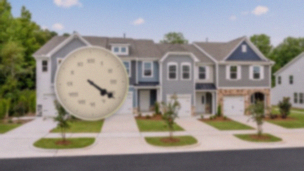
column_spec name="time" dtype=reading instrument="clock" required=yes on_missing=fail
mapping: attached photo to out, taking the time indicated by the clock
4:21
